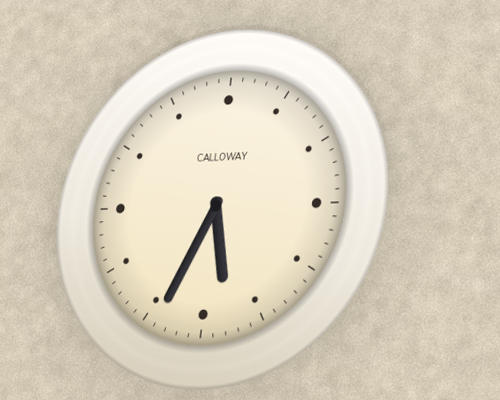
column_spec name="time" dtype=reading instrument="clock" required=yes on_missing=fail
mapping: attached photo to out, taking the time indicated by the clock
5:34
